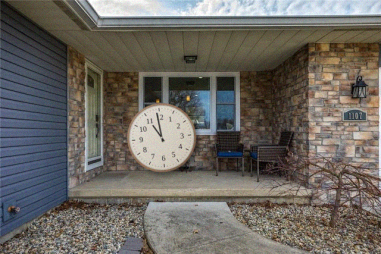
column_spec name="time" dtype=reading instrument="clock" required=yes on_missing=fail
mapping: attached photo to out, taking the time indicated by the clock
10:59
